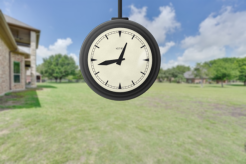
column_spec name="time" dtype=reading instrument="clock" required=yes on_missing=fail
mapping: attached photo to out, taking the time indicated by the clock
12:43
